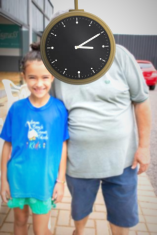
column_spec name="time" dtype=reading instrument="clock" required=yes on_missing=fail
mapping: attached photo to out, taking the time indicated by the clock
3:10
